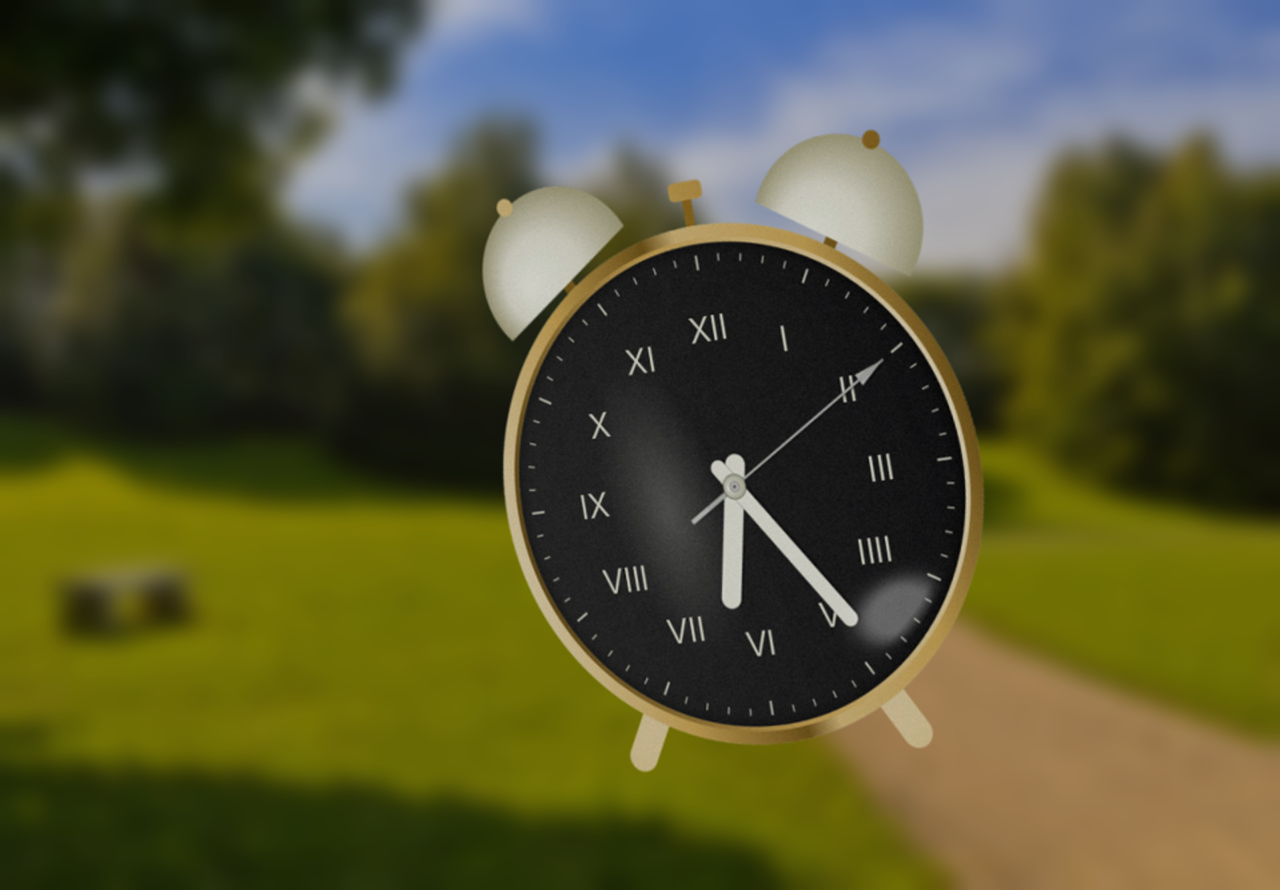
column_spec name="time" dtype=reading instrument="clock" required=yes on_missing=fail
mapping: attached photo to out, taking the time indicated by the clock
6:24:10
